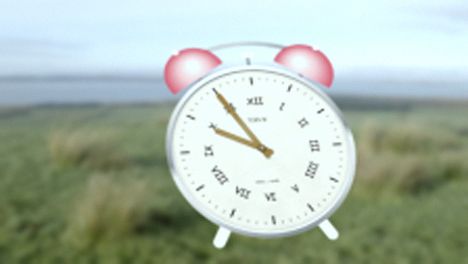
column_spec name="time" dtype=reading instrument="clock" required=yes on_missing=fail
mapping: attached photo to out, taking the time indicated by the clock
9:55
